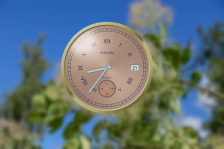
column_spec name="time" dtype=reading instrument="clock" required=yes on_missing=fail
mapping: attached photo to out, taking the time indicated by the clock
8:36
